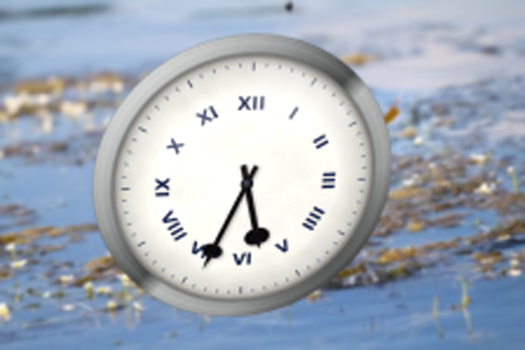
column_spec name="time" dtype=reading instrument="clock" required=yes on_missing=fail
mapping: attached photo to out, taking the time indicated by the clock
5:34
